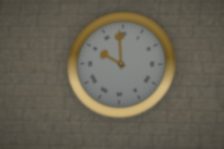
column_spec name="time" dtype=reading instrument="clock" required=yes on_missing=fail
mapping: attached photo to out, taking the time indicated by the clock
9:59
